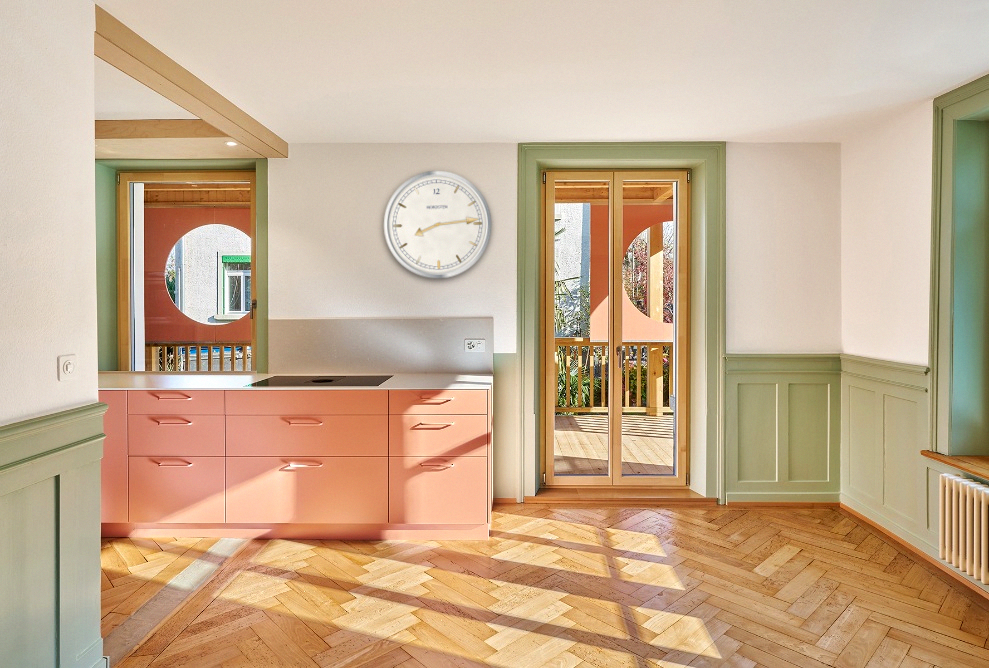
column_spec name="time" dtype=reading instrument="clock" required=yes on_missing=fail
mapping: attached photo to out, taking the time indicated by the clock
8:14
